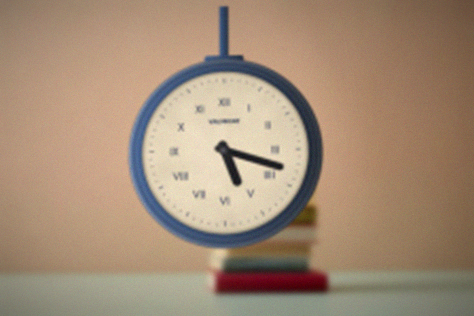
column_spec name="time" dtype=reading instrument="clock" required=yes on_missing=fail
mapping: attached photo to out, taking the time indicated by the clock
5:18
